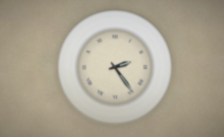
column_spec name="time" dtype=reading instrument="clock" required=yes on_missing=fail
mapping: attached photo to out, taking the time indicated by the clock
2:24
